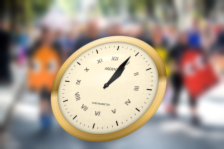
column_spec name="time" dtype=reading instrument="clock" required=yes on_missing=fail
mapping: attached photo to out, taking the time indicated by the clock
1:04
